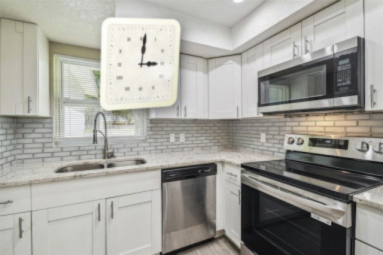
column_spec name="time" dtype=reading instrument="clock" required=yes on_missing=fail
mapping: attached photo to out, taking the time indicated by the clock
3:01
